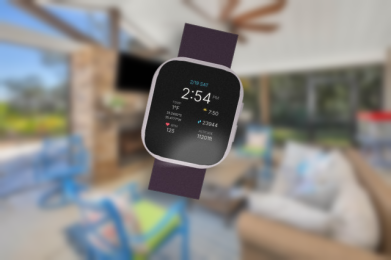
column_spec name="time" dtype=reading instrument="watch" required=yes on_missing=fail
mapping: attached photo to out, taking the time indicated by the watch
2:54
